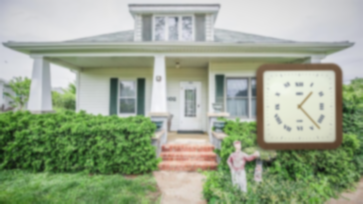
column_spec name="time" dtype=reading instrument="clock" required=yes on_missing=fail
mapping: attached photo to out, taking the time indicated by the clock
1:23
